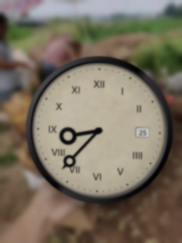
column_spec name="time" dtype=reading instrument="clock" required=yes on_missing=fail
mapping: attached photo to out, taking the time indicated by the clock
8:37
